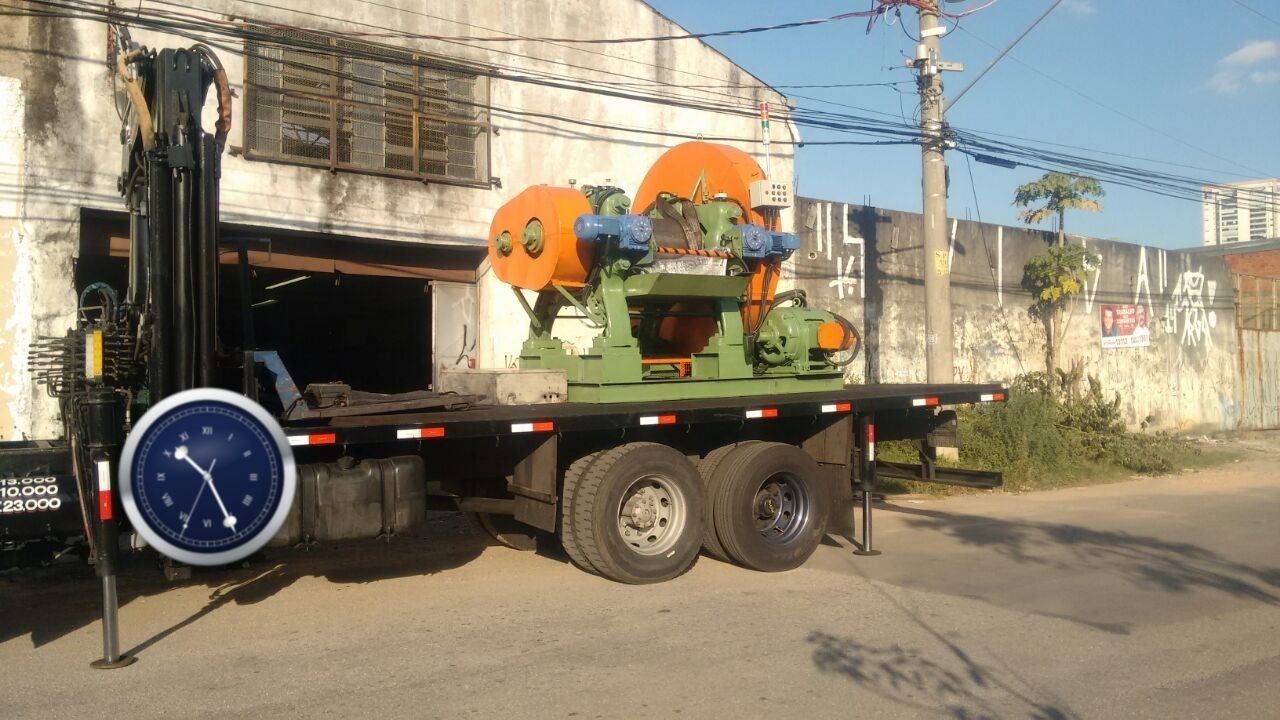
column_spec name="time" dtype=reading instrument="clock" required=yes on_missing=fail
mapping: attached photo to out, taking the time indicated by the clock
10:25:34
